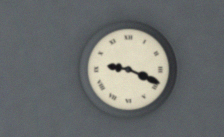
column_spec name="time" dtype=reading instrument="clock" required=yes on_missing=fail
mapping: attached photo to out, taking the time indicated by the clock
9:19
